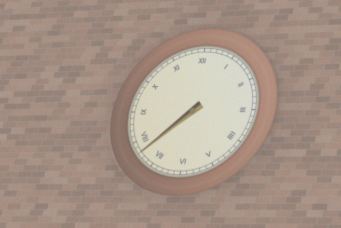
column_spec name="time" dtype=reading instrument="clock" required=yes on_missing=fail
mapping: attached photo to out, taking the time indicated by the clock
7:38
